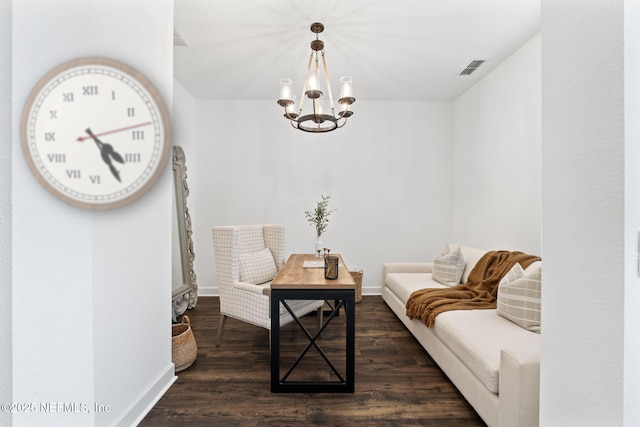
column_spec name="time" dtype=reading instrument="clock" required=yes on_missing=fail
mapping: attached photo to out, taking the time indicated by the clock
4:25:13
